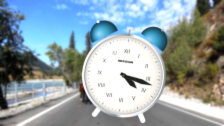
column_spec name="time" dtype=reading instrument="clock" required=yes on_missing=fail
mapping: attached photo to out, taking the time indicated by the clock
4:17
